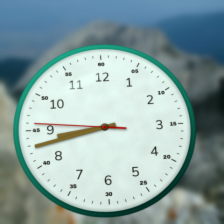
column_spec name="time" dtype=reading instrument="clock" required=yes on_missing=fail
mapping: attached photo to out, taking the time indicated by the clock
8:42:46
